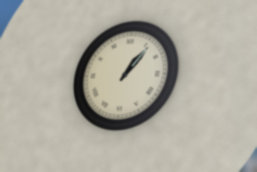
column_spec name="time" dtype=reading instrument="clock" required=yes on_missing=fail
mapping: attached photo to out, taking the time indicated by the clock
1:06
